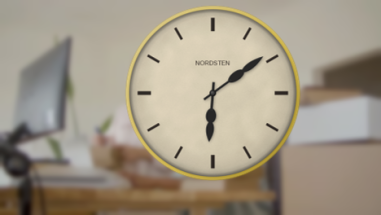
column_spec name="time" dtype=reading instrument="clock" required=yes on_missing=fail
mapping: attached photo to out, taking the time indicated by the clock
6:09
